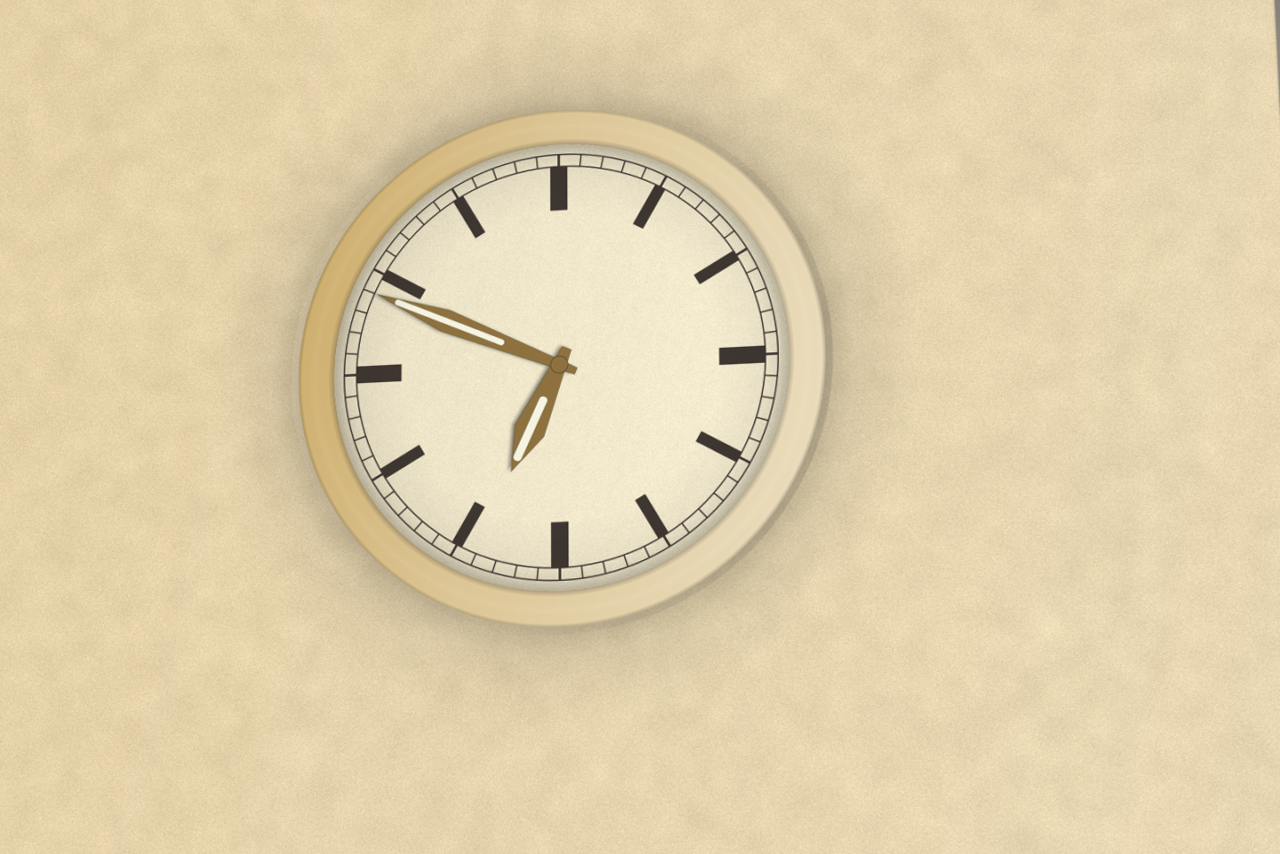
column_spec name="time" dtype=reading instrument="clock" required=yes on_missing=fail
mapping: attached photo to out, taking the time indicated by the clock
6:49
